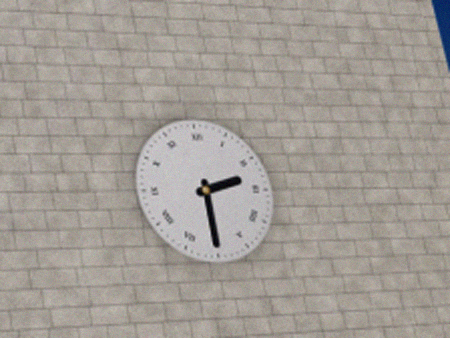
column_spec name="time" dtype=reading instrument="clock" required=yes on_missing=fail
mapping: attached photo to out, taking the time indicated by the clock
2:30
